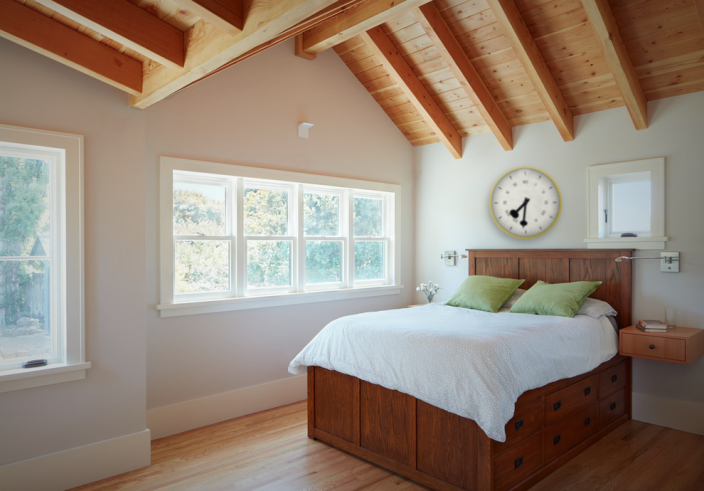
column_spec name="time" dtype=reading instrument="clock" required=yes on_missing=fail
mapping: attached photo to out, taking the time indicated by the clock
7:31
